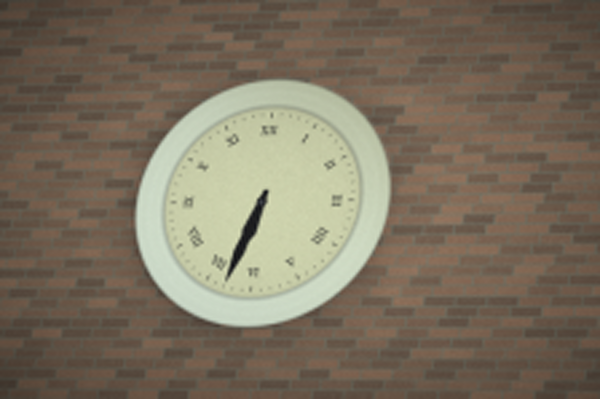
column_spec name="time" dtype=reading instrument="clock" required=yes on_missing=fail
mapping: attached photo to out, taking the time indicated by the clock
6:33
